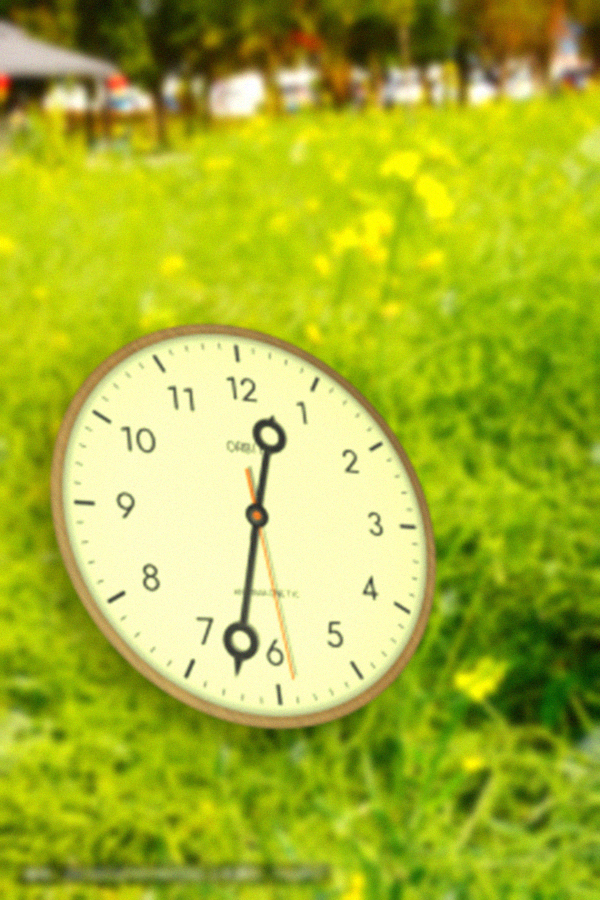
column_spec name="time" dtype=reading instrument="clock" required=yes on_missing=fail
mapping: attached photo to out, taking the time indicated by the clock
12:32:29
